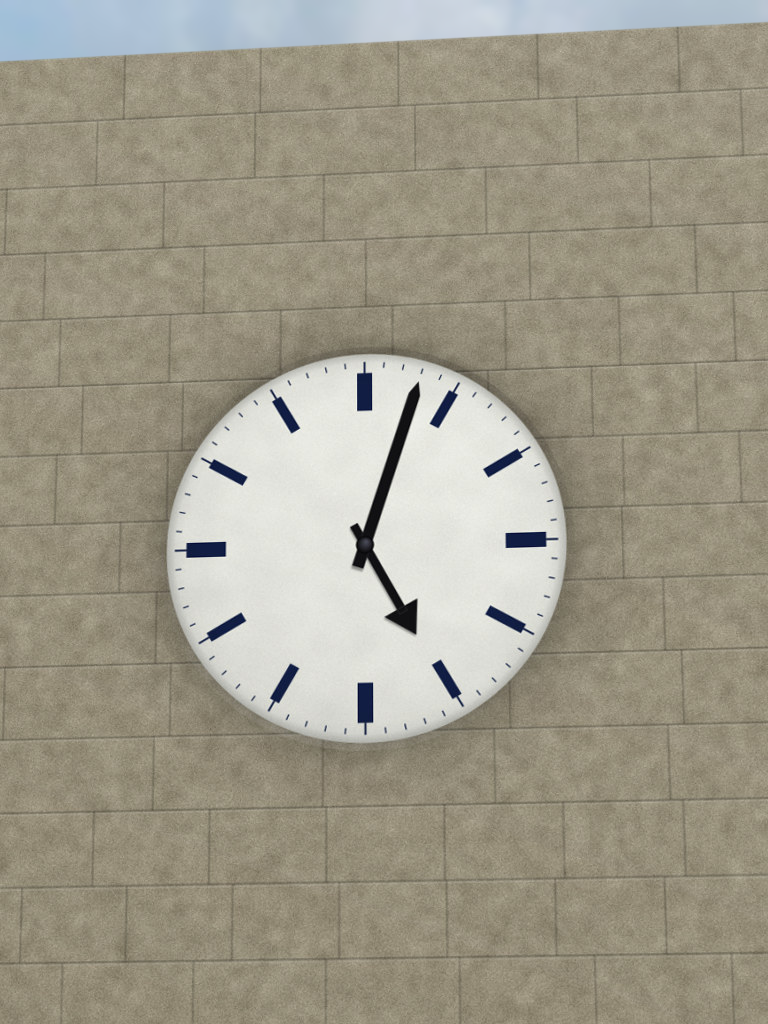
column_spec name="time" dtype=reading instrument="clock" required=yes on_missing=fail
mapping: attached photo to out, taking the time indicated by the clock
5:03
